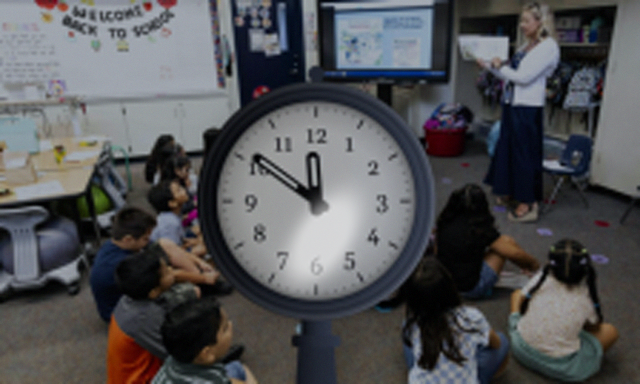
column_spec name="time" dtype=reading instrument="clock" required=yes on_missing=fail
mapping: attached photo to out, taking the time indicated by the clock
11:51
